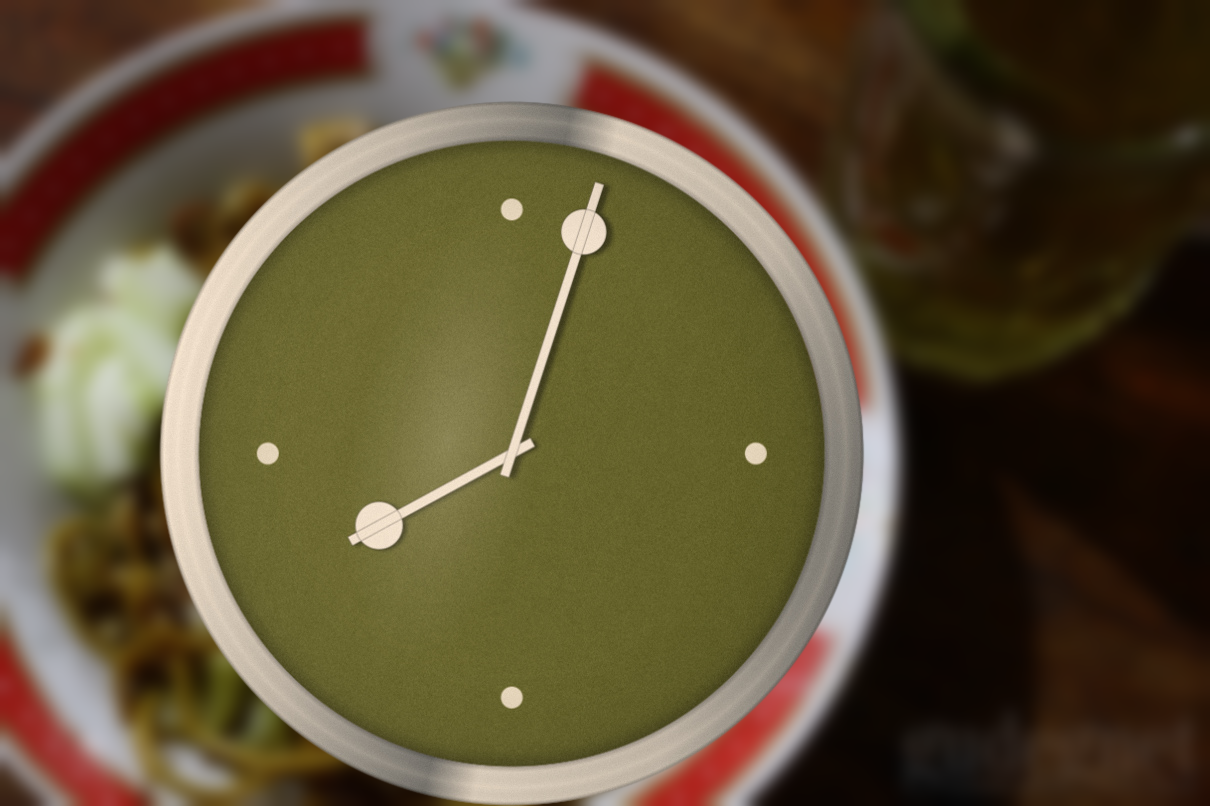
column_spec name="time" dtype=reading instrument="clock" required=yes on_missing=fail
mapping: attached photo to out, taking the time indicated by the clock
8:03
